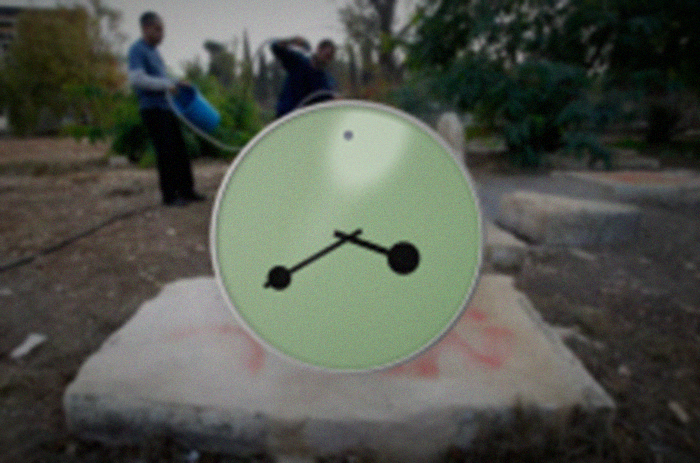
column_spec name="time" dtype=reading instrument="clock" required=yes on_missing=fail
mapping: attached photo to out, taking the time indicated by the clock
3:40
